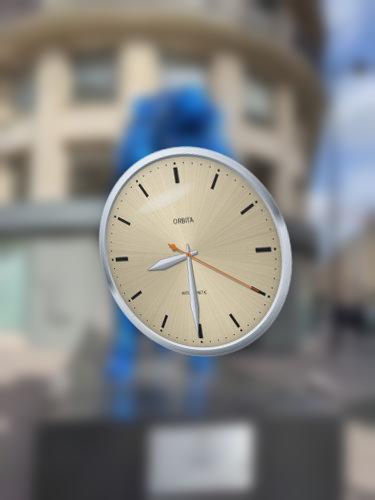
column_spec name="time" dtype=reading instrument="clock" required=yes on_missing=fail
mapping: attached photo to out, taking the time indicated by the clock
8:30:20
